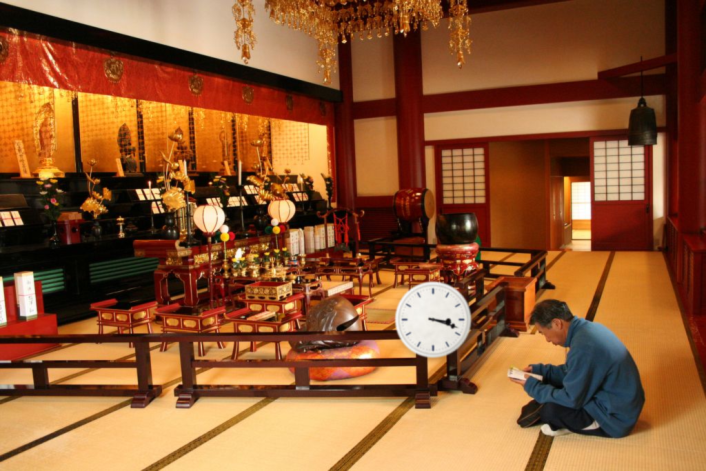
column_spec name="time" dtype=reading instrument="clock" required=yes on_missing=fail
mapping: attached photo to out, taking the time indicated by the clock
3:18
